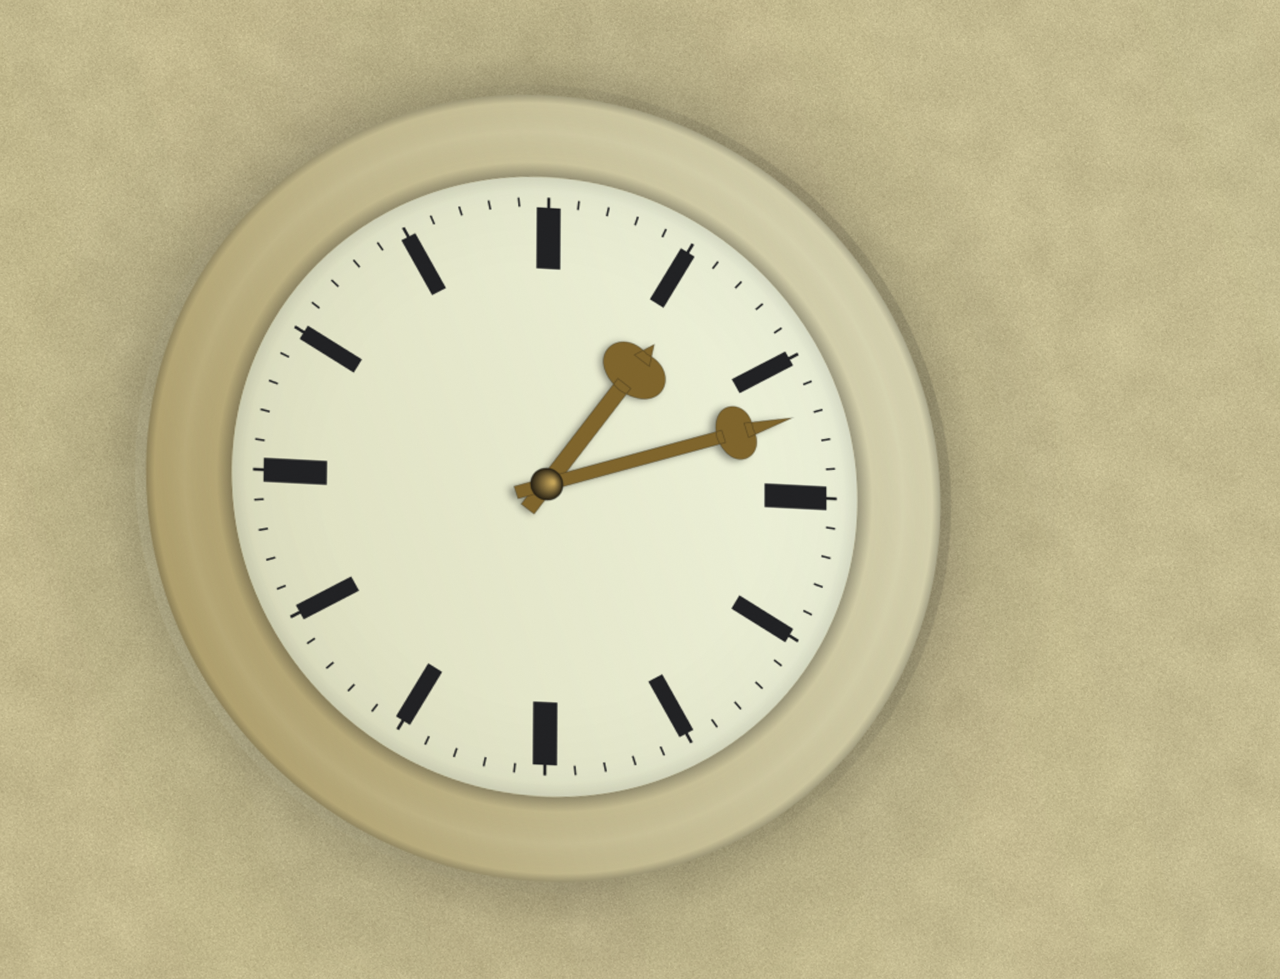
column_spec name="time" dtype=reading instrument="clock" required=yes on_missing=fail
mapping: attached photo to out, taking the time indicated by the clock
1:12
